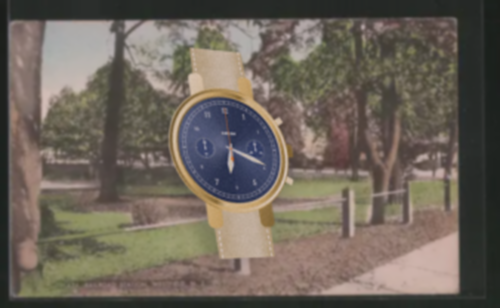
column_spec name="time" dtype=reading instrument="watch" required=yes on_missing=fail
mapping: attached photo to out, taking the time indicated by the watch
6:19
